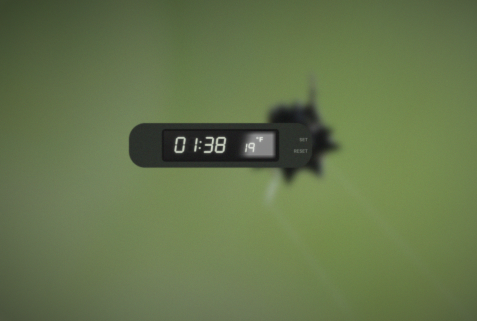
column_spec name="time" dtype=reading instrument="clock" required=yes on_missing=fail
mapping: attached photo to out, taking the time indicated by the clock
1:38
